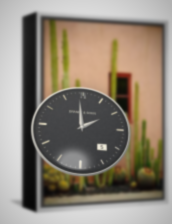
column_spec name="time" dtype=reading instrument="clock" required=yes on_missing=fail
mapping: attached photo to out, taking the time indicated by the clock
1:59
